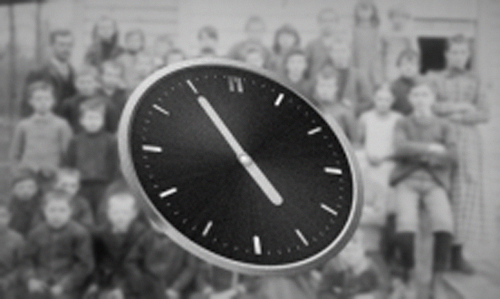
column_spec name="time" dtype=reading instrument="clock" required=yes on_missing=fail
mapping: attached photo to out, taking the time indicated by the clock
4:55
